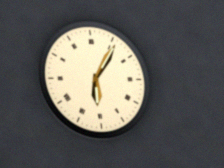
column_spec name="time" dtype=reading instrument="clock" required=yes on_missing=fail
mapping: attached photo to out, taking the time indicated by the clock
6:06
